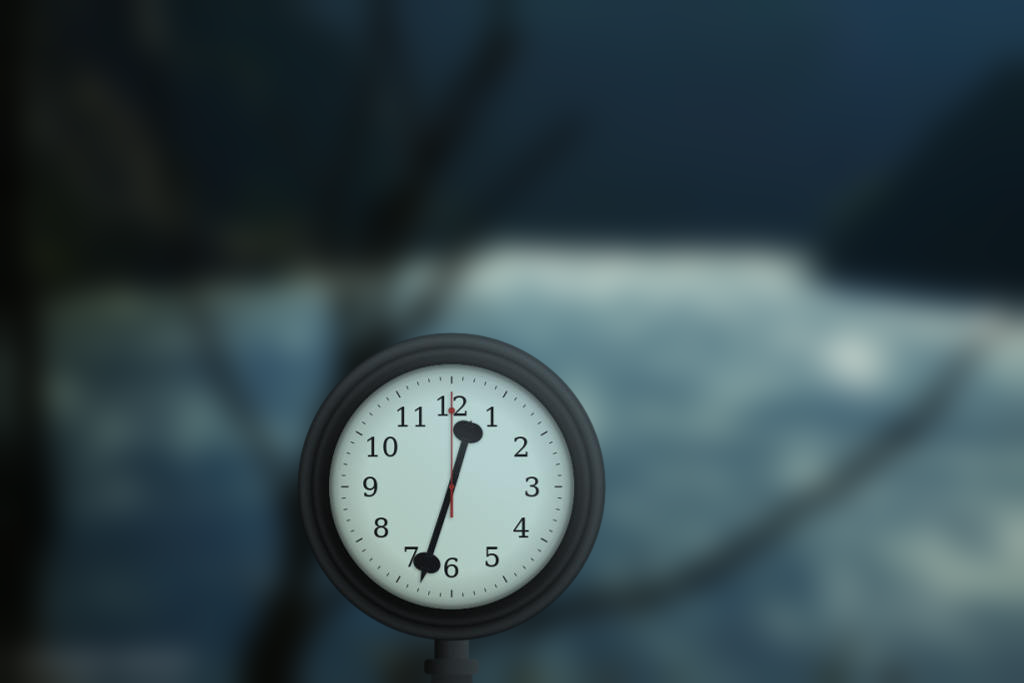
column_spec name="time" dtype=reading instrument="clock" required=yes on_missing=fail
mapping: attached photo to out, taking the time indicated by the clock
12:33:00
